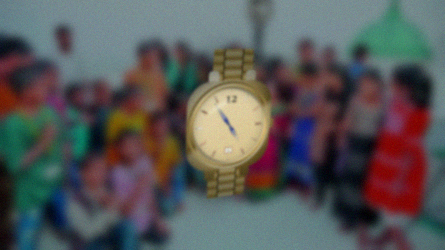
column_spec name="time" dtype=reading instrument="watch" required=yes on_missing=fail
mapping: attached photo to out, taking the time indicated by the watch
4:54
